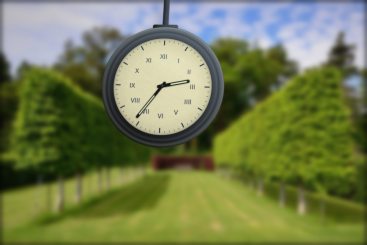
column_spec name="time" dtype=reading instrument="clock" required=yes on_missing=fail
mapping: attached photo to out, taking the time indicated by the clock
2:36
